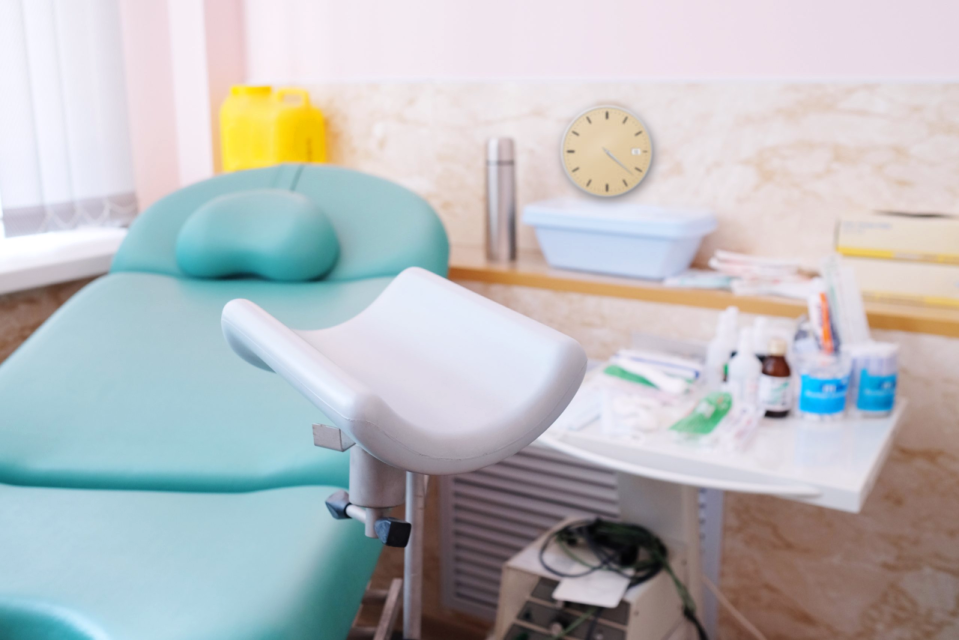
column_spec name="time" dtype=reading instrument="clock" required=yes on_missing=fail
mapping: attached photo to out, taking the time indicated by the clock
4:22
